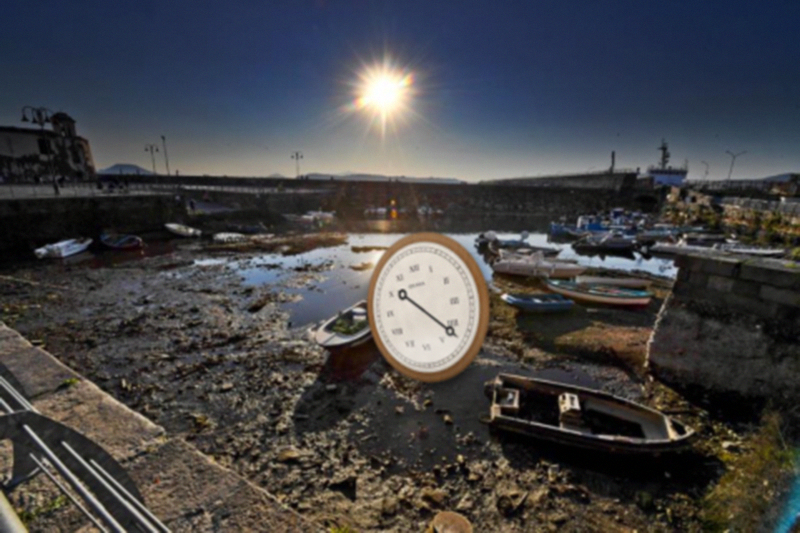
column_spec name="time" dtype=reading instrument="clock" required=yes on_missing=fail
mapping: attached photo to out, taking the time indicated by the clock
10:22
